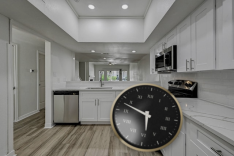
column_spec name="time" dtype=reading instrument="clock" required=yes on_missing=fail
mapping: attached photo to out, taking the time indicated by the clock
5:48
